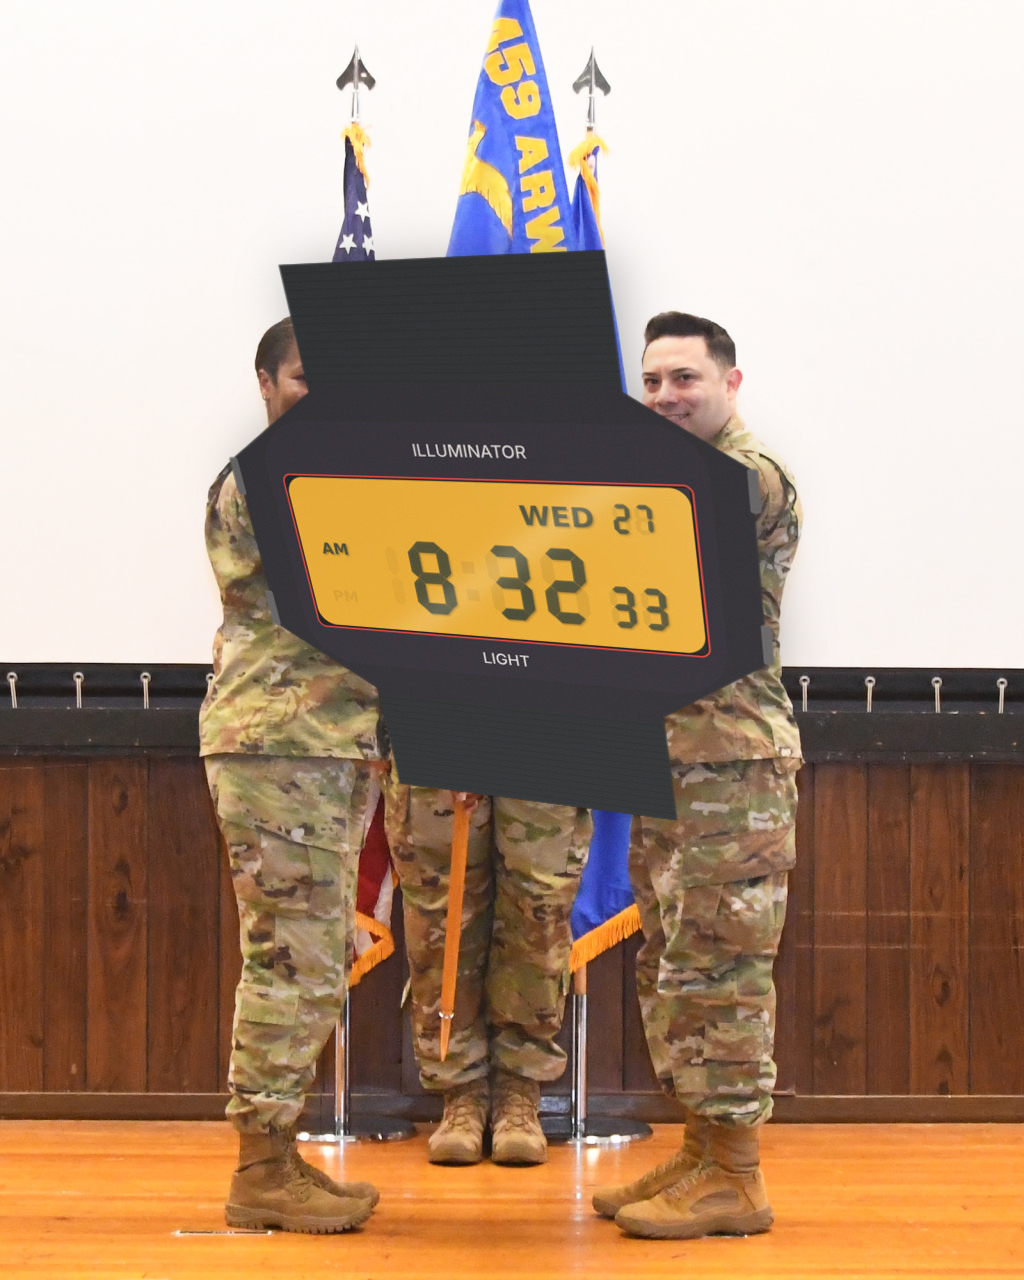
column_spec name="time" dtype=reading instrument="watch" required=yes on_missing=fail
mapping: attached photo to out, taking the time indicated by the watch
8:32:33
